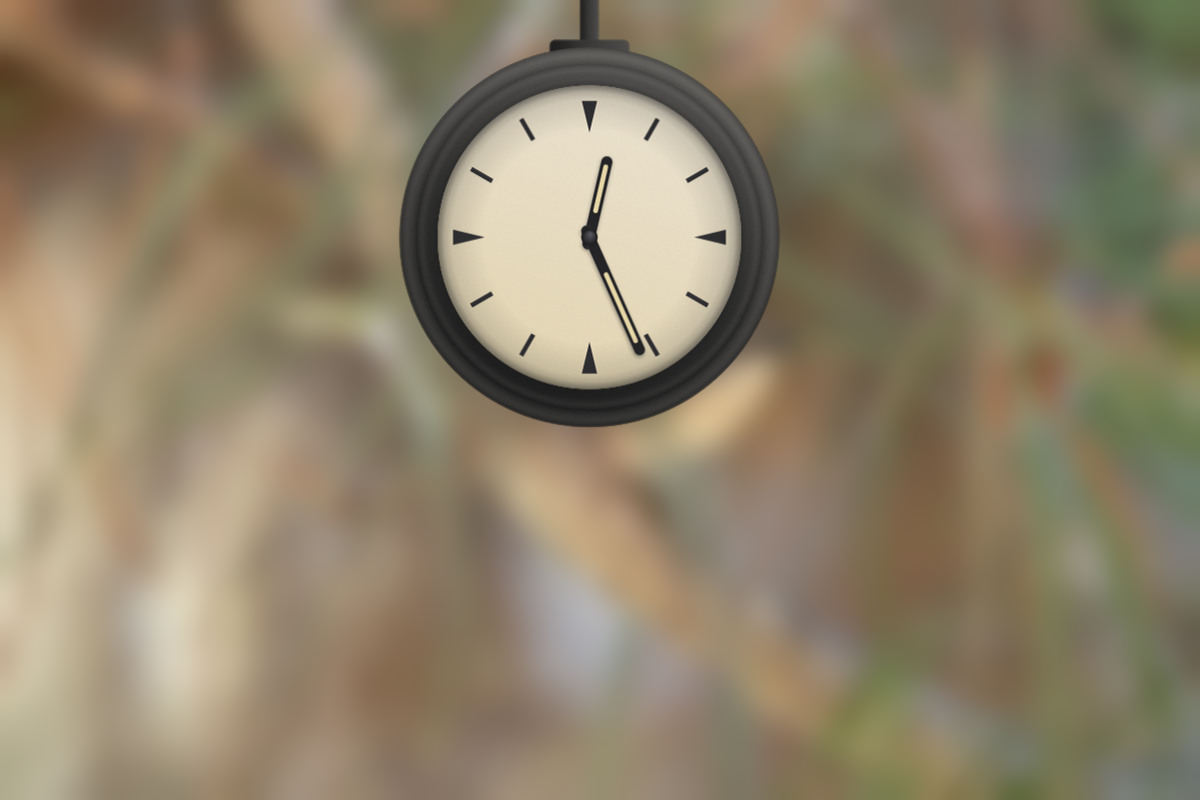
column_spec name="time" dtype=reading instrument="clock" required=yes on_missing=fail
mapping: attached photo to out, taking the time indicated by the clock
12:26
